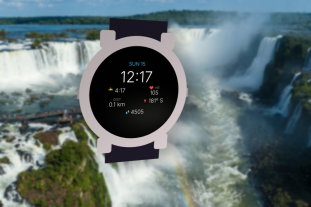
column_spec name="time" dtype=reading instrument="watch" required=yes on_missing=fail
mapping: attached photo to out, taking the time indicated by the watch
12:17
